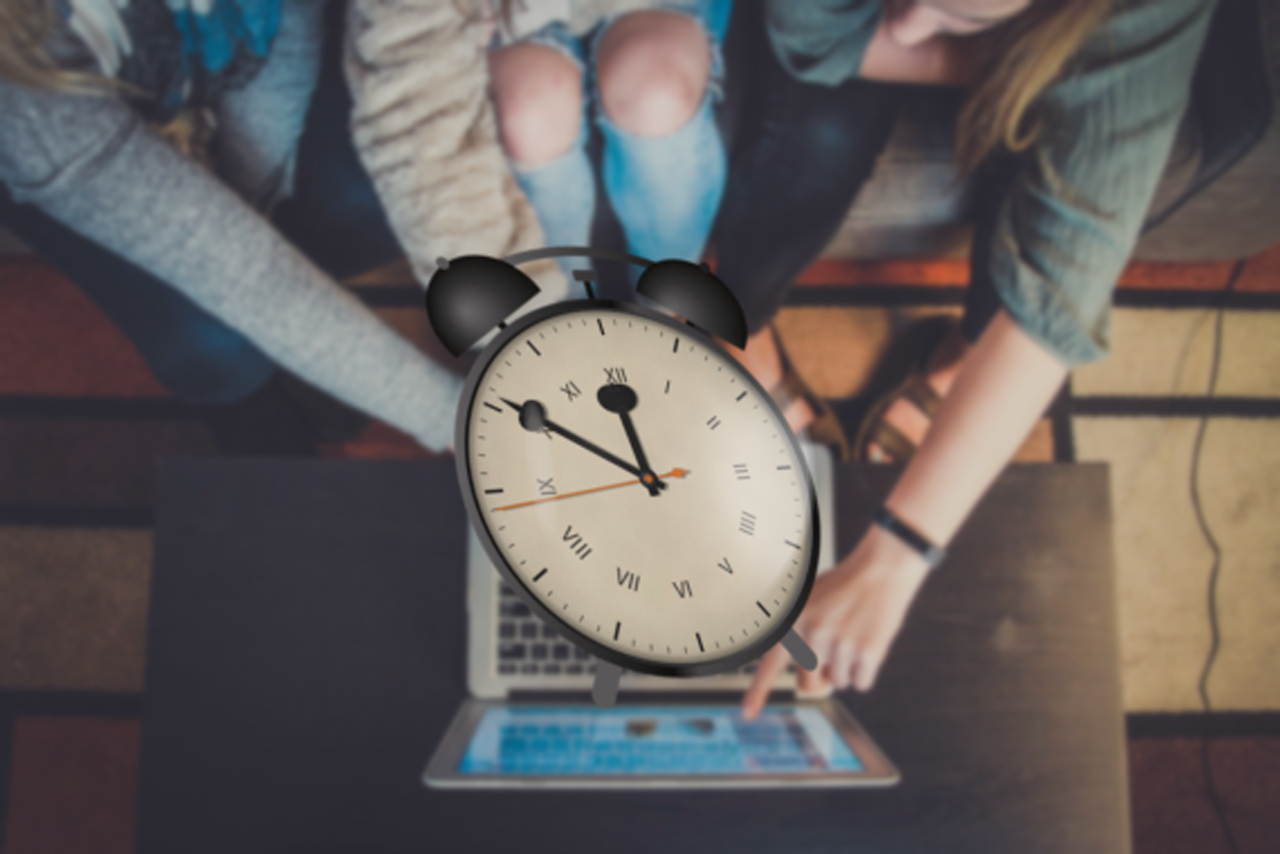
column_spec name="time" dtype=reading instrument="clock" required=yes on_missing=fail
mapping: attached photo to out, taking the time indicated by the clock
11:50:44
